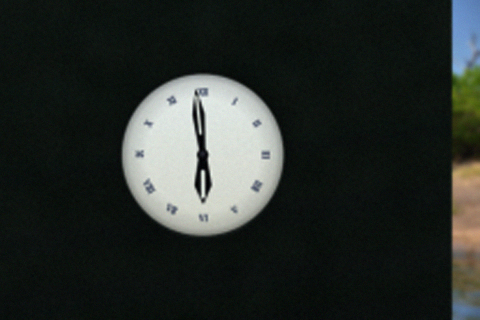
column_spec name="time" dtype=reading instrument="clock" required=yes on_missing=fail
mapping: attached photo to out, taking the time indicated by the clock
5:59
